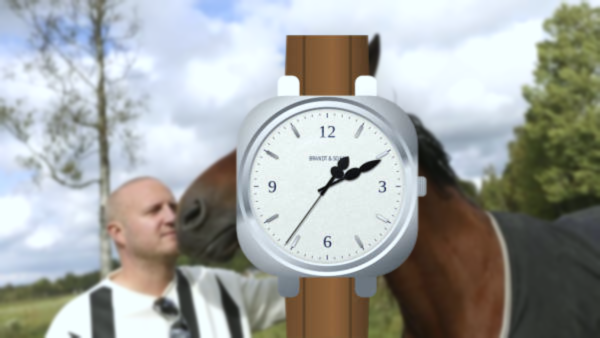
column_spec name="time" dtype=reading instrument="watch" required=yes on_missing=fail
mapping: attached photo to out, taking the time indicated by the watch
1:10:36
